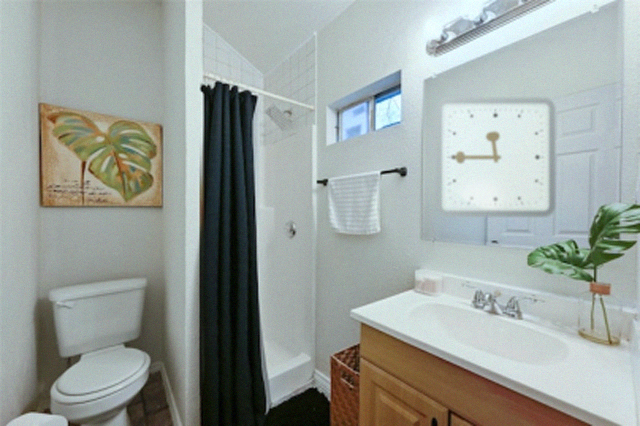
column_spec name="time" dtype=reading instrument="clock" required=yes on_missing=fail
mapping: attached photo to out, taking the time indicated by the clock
11:45
